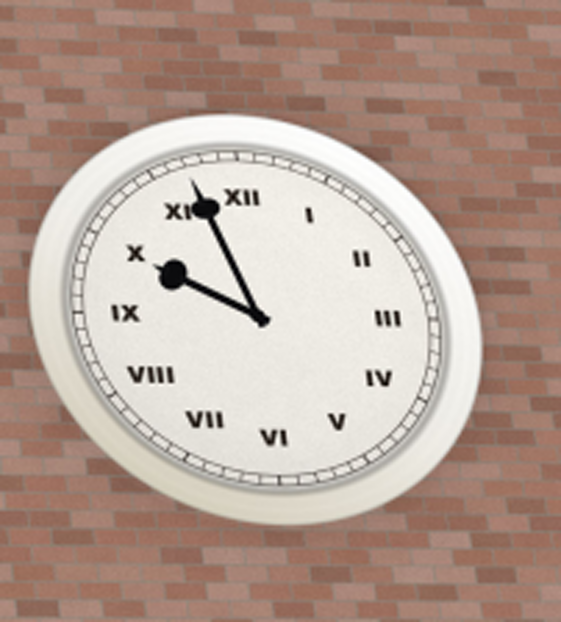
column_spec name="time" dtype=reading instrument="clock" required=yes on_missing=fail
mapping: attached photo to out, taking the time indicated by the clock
9:57
